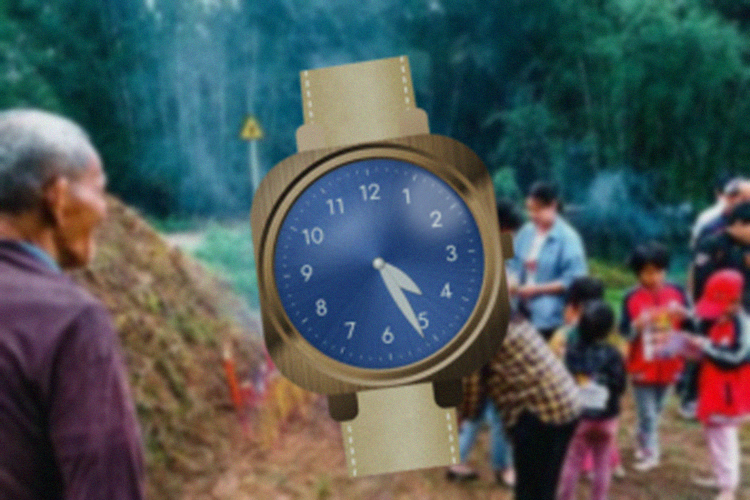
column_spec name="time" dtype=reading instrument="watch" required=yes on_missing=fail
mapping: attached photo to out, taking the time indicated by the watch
4:26
